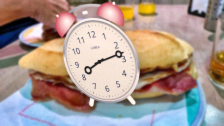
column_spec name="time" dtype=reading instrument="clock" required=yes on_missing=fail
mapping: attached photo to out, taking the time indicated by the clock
8:13
